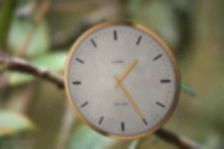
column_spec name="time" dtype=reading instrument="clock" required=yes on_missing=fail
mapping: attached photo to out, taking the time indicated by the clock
1:25
